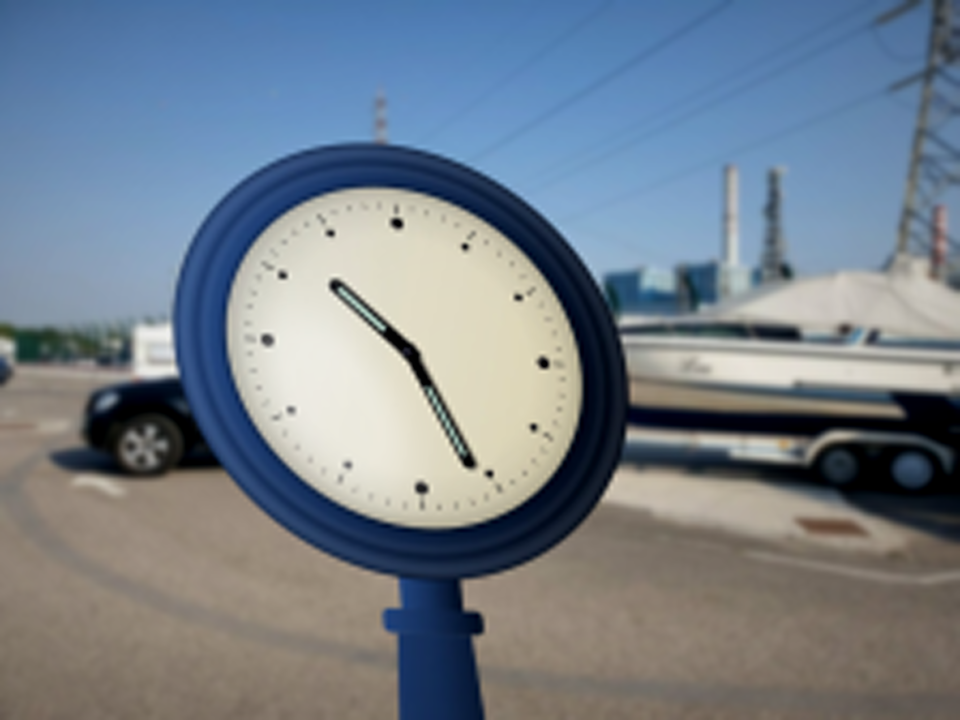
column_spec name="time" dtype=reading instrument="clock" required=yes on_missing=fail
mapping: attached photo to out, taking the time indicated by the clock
10:26
